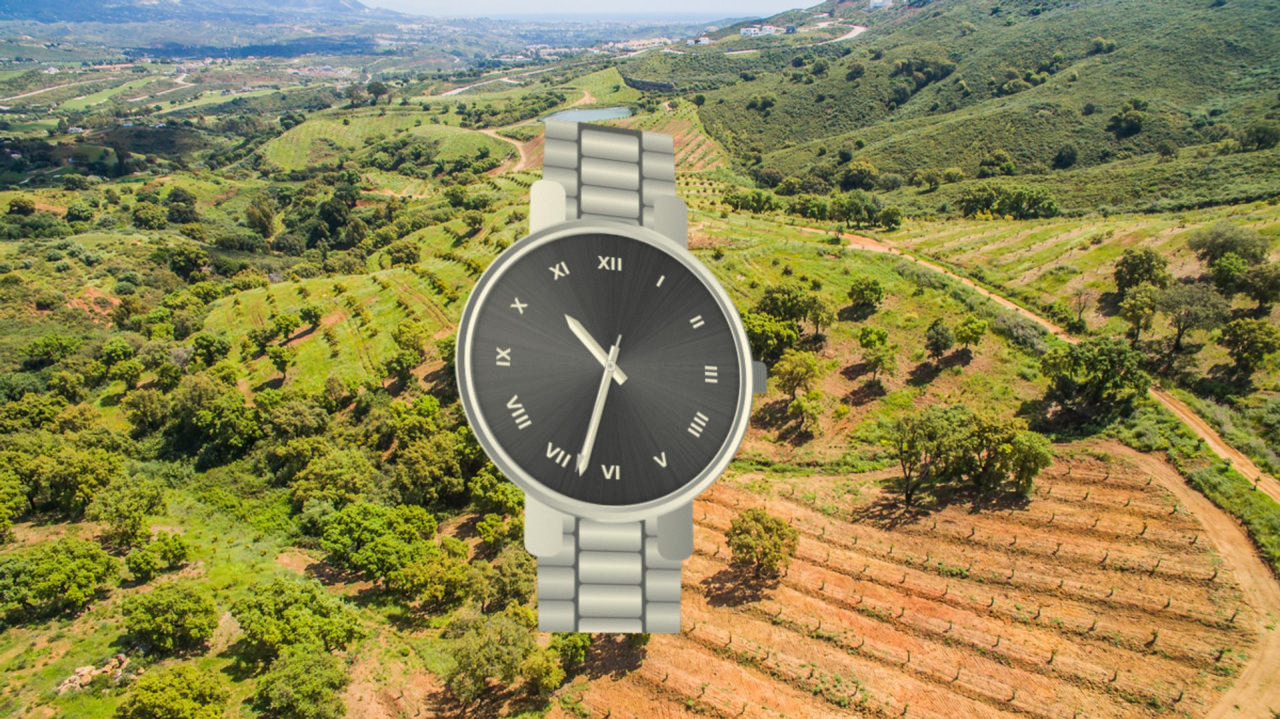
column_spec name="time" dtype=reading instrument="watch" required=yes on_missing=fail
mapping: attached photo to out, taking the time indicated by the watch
10:32:33
